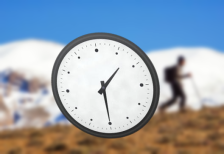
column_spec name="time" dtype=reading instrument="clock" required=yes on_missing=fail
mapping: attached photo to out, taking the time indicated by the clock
1:30
